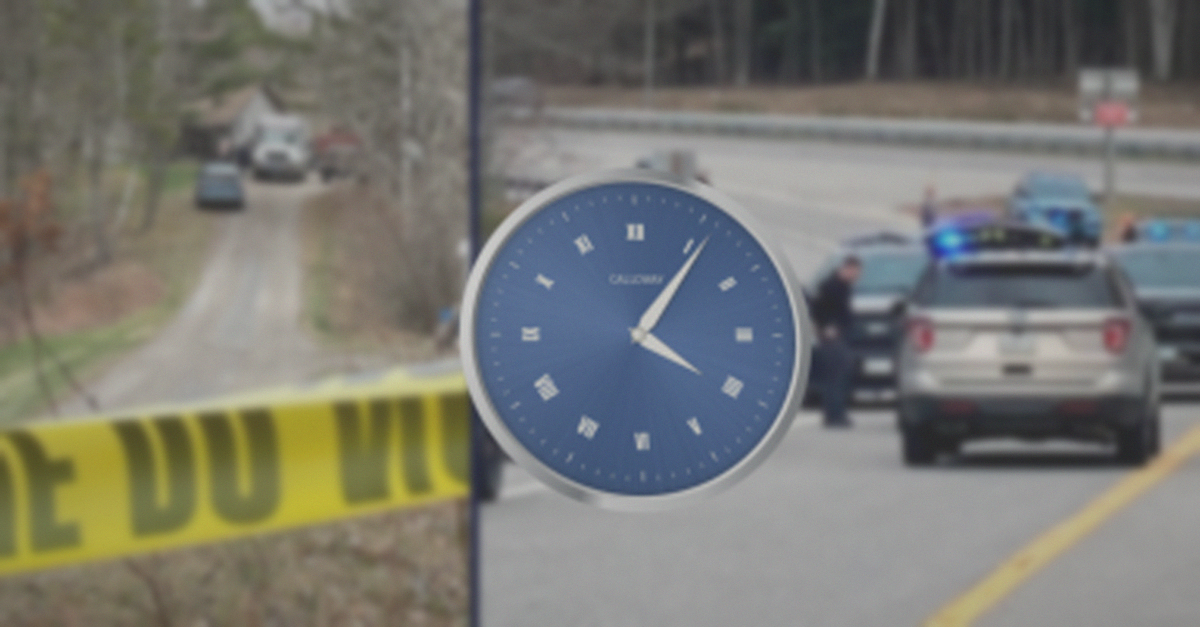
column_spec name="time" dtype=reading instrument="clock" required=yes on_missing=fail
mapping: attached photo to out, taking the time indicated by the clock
4:06
